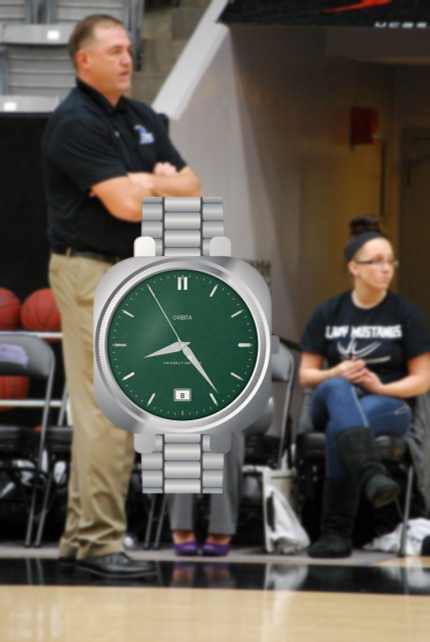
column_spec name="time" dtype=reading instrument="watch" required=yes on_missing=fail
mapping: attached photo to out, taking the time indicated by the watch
8:23:55
